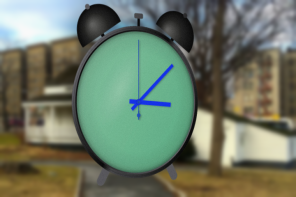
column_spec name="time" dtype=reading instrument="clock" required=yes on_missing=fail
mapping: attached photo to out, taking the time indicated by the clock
3:08:00
